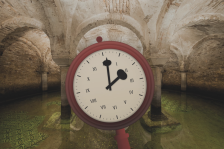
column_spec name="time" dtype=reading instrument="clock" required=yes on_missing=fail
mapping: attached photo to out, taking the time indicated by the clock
2:01
